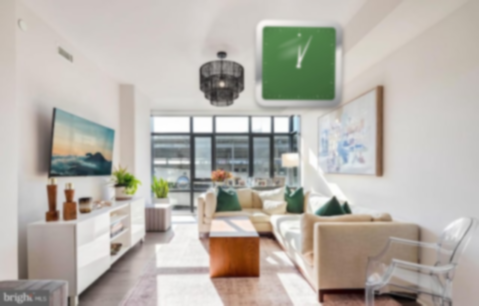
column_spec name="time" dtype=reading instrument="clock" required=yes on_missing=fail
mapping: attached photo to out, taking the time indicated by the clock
12:04
